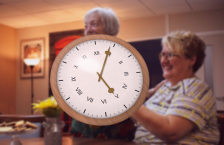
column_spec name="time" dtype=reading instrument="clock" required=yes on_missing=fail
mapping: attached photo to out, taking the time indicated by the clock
5:04
